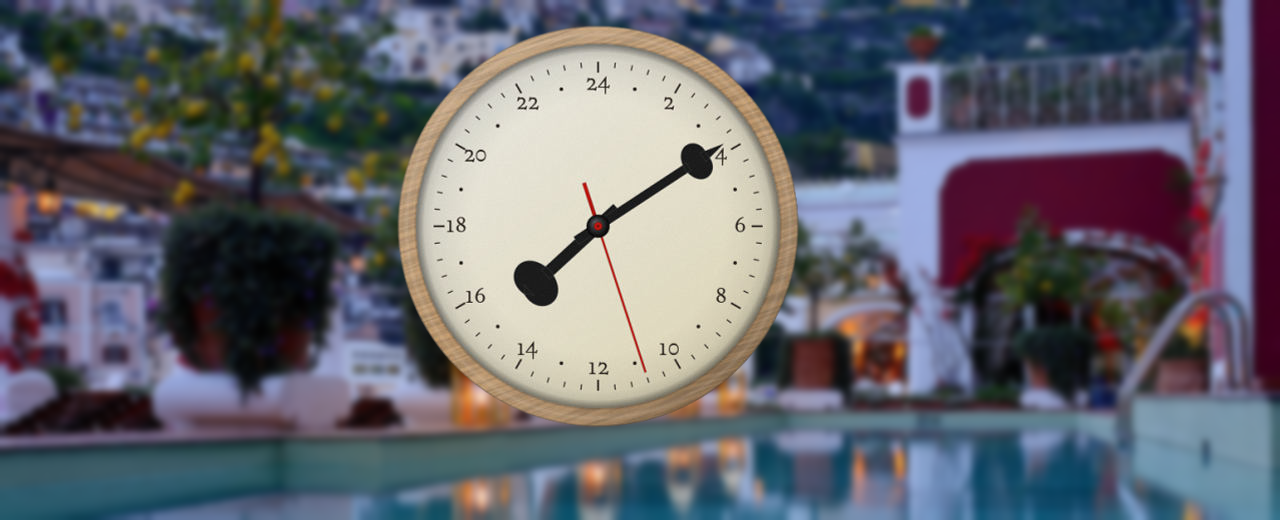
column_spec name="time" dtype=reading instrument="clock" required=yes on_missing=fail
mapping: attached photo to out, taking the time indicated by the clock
15:09:27
